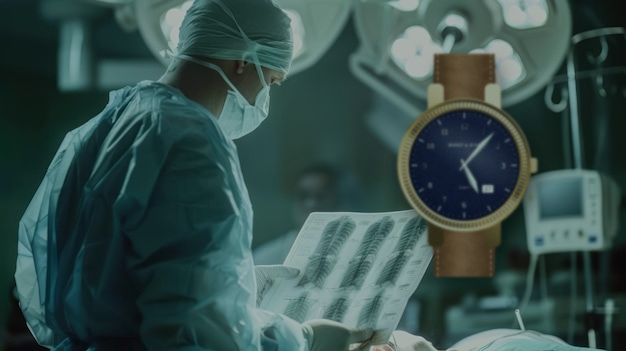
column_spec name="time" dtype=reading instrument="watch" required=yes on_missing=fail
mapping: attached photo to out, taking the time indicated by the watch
5:07
